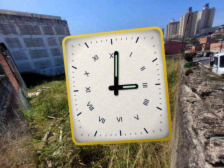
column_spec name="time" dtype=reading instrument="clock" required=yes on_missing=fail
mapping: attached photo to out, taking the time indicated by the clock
3:01
